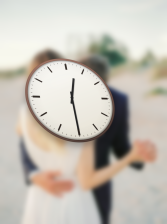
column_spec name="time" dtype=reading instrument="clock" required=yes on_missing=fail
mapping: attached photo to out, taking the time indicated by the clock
12:30
